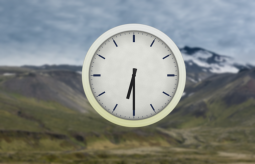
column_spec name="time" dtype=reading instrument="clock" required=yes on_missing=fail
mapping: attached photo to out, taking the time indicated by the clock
6:30
